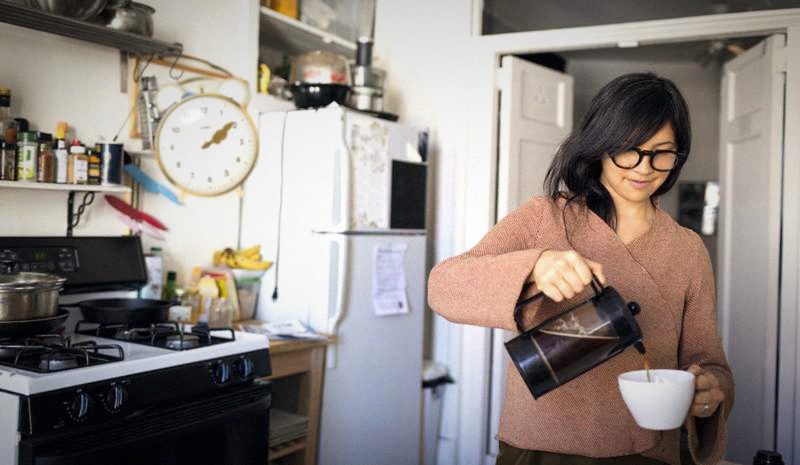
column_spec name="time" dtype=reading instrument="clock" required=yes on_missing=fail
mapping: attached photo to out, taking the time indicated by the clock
2:09
